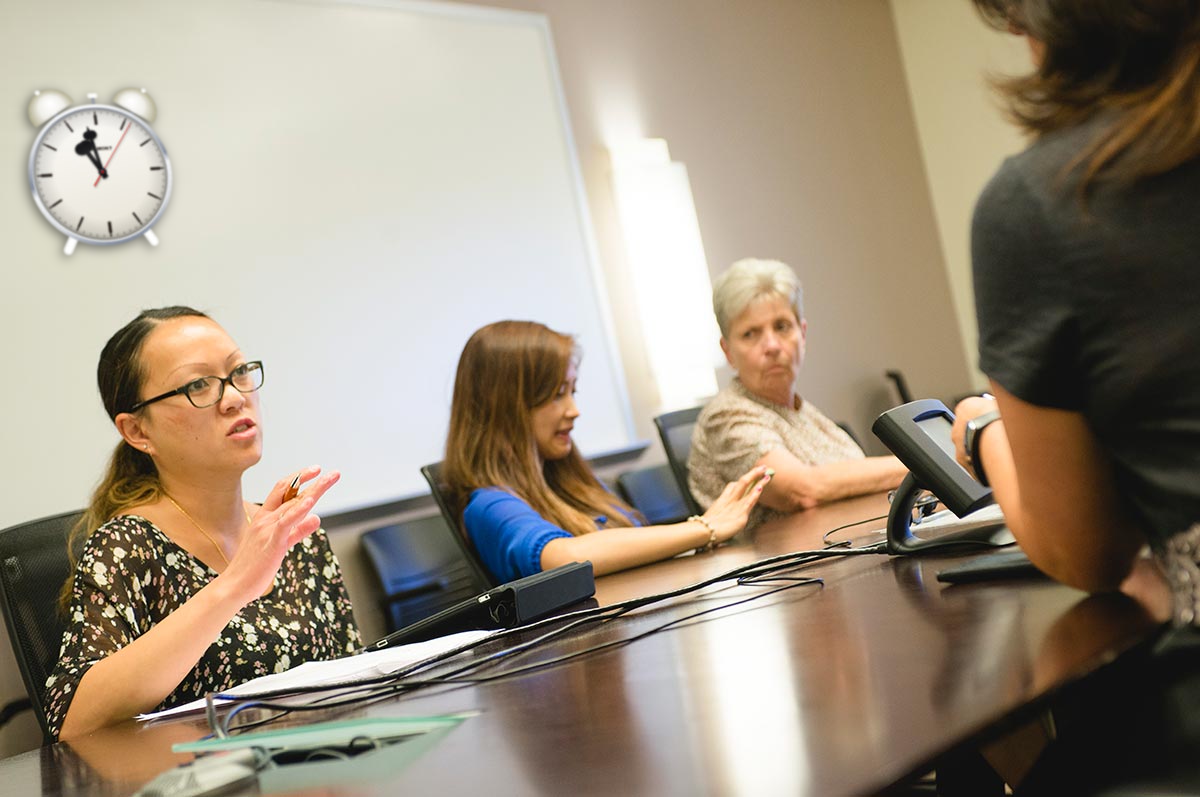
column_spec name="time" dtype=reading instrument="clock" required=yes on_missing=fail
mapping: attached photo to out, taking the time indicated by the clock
10:58:06
